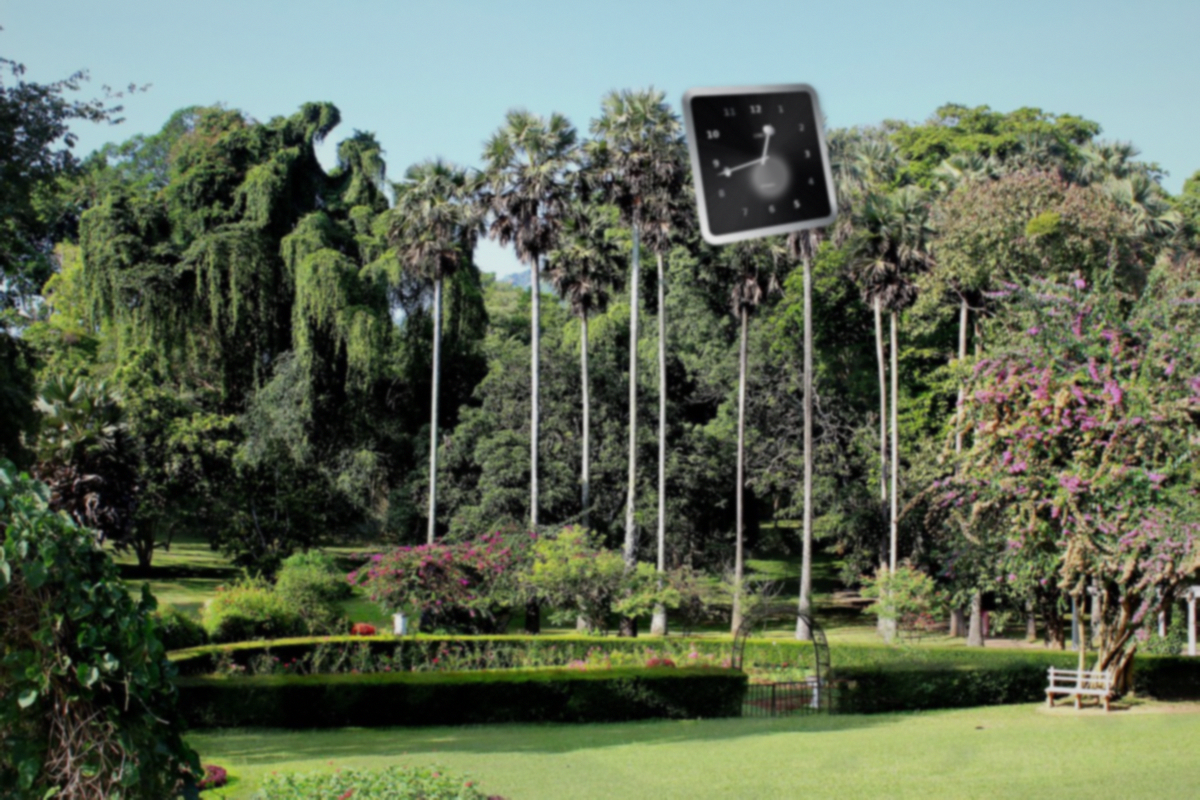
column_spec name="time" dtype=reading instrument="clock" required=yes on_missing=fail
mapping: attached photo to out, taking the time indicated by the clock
12:43
